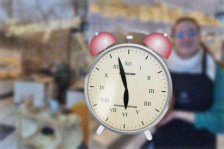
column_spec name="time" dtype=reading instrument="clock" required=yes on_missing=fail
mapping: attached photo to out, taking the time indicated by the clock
5:57
